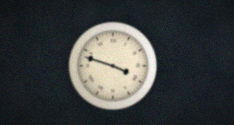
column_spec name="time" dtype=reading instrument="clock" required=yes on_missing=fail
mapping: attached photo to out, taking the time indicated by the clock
3:48
